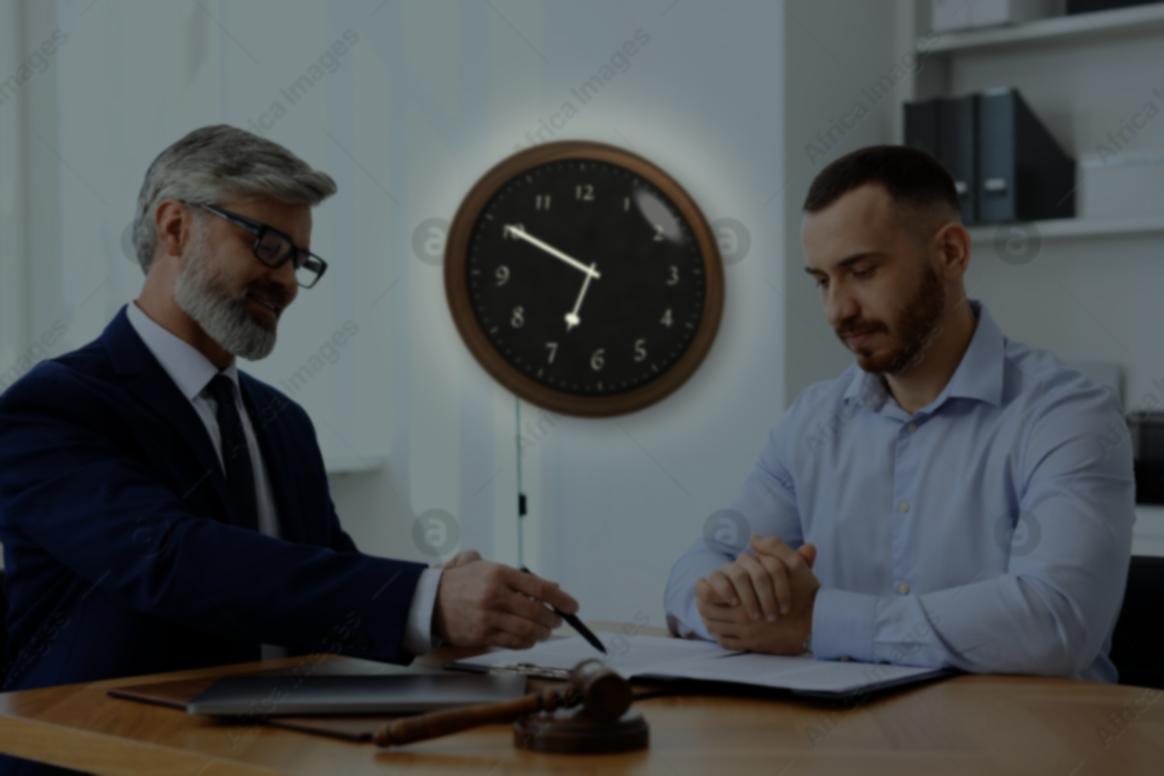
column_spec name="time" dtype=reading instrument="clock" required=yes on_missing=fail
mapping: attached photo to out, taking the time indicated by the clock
6:50
